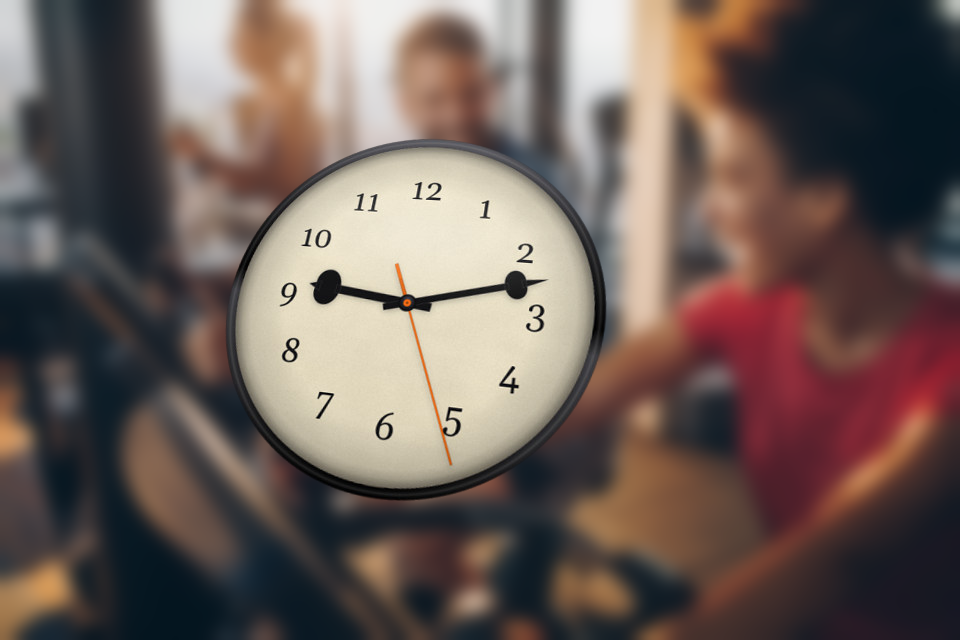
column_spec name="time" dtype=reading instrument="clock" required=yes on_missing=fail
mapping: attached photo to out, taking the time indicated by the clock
9:12:26
